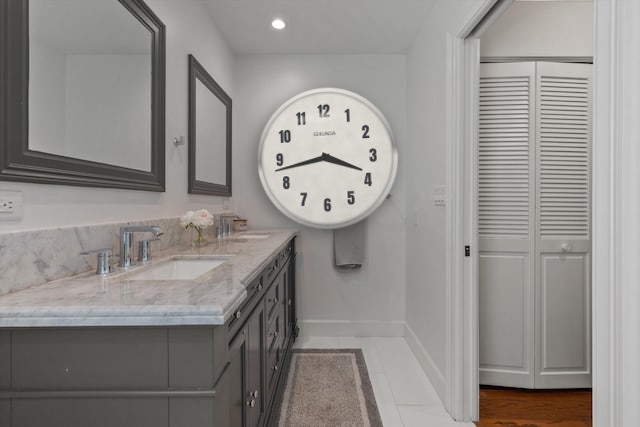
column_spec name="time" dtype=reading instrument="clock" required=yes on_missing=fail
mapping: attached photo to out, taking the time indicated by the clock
3:43
